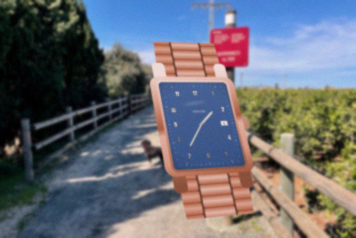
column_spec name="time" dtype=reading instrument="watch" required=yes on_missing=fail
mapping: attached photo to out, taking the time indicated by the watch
1:36
